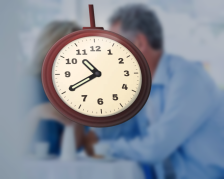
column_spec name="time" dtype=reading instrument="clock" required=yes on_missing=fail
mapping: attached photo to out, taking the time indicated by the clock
10:40
